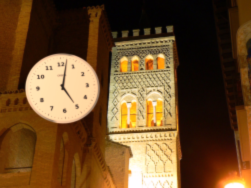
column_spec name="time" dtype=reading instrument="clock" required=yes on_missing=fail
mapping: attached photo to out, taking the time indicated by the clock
5:02
